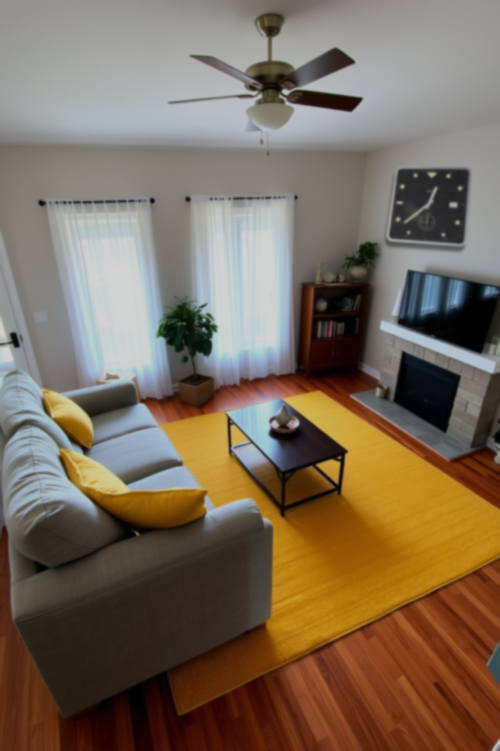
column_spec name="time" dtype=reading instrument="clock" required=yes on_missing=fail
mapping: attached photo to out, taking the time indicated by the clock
12:38
